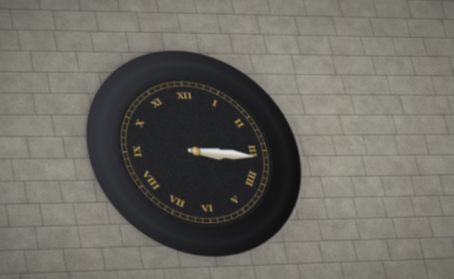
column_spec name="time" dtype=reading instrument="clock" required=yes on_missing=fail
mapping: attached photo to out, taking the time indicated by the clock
3:16
